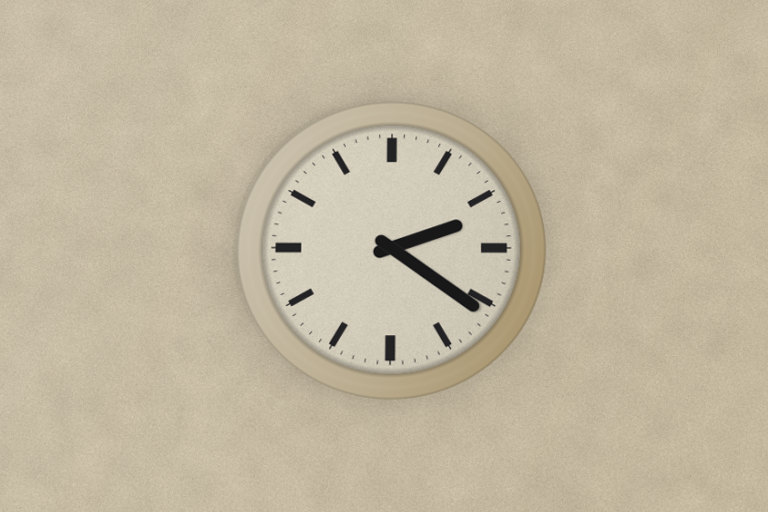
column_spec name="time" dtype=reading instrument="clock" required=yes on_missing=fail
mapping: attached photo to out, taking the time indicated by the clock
2:21
